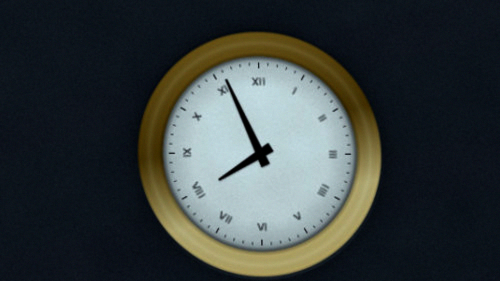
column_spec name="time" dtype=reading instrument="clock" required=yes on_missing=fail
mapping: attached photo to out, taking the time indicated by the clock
7:56
